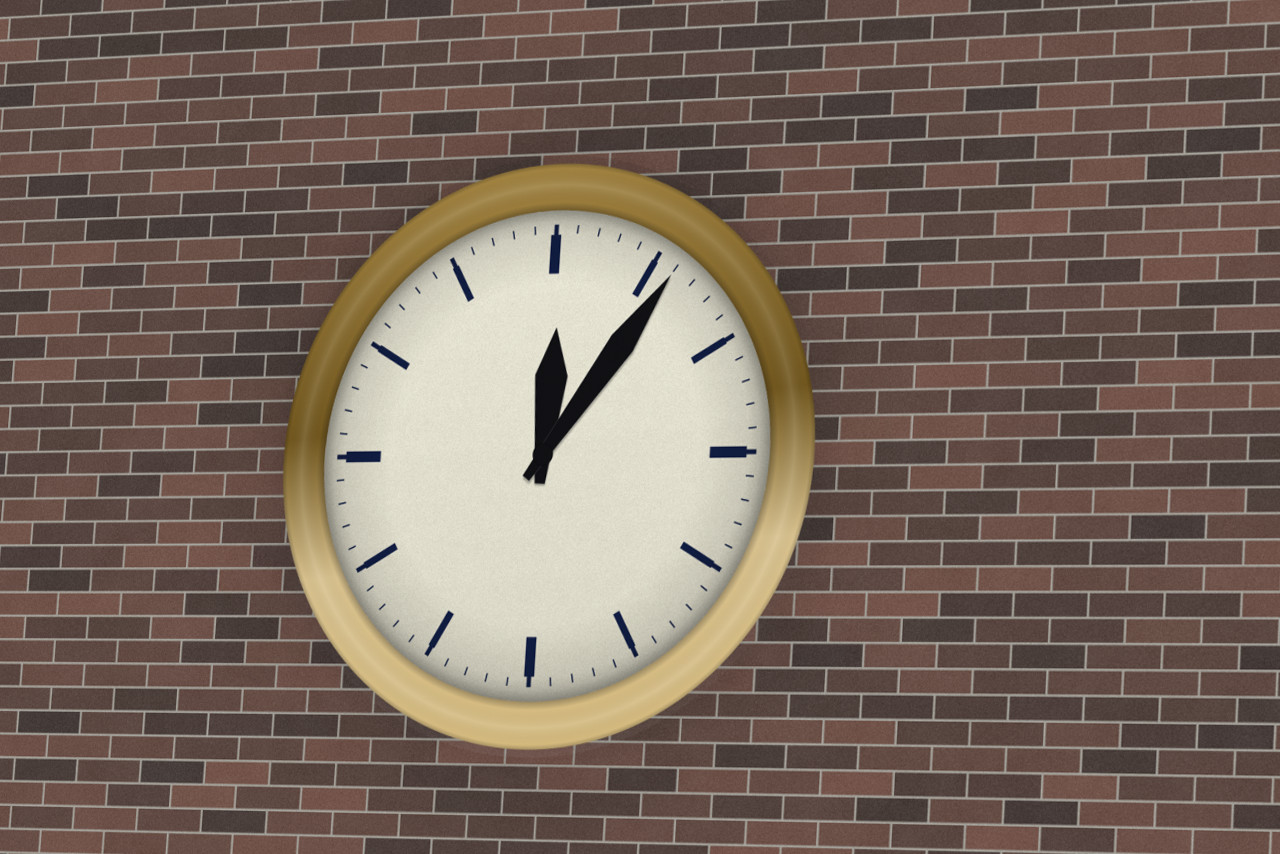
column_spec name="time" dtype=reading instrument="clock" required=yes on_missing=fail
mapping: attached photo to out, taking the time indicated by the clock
12:06
